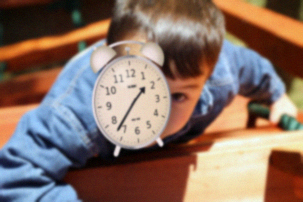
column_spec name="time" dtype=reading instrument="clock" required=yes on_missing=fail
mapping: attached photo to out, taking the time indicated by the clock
1:37
